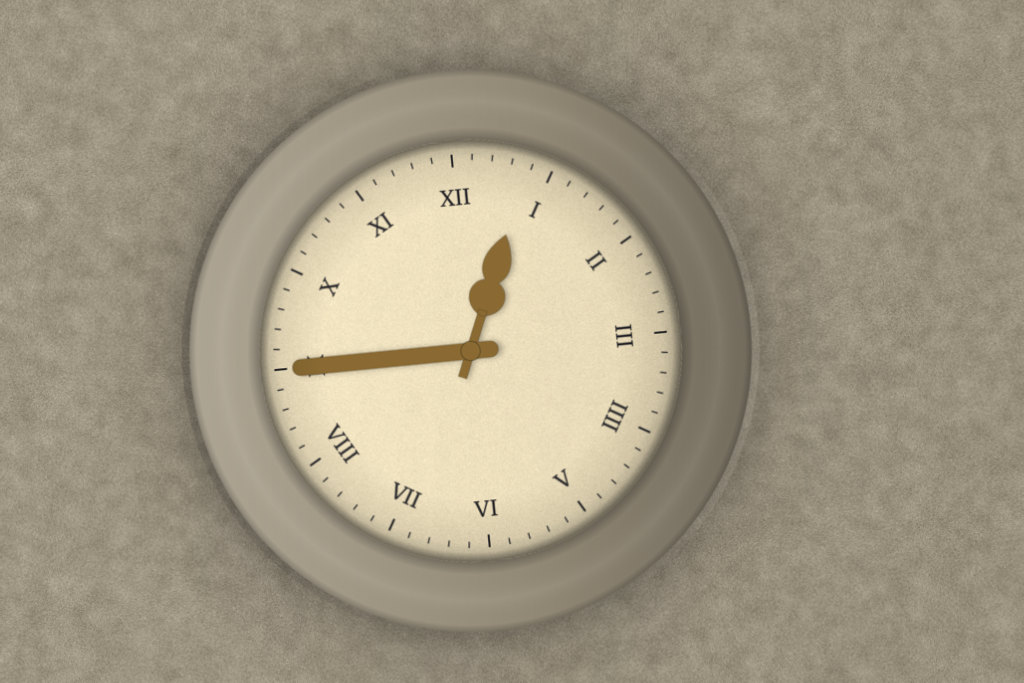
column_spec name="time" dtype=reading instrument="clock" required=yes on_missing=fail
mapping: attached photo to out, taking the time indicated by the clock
12:45
